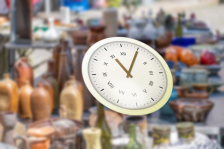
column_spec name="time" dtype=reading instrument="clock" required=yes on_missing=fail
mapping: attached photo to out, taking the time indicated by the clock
11:05
